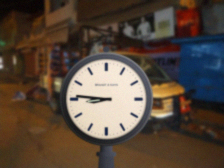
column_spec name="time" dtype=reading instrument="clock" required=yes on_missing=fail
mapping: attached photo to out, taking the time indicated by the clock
8:46
